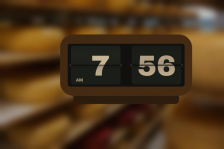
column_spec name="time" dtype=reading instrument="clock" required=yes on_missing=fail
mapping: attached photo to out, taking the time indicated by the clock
7:56
